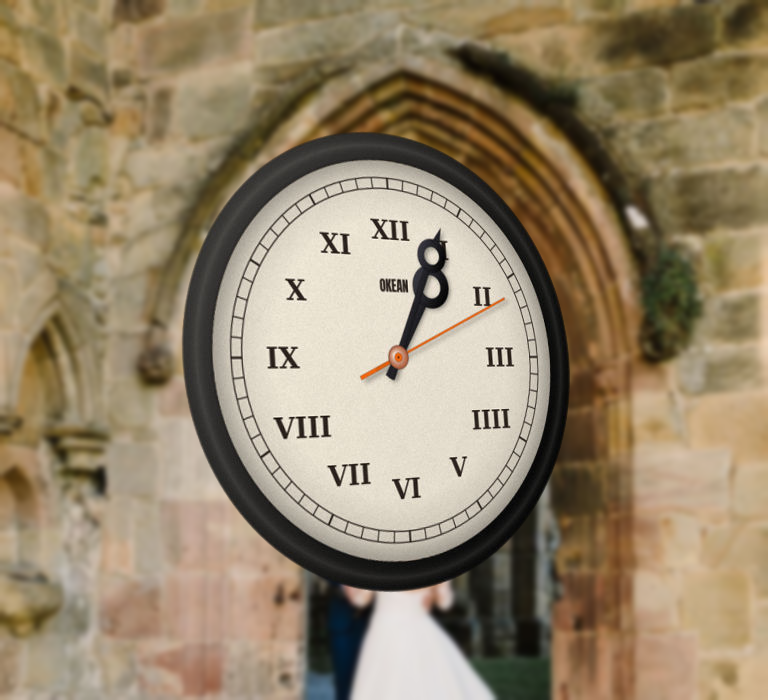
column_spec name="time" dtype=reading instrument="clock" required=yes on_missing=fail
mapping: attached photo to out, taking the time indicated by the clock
1:04:11
